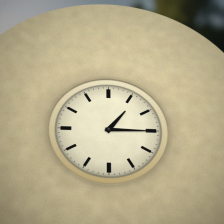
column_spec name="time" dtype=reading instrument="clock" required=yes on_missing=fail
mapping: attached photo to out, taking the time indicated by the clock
1:15
